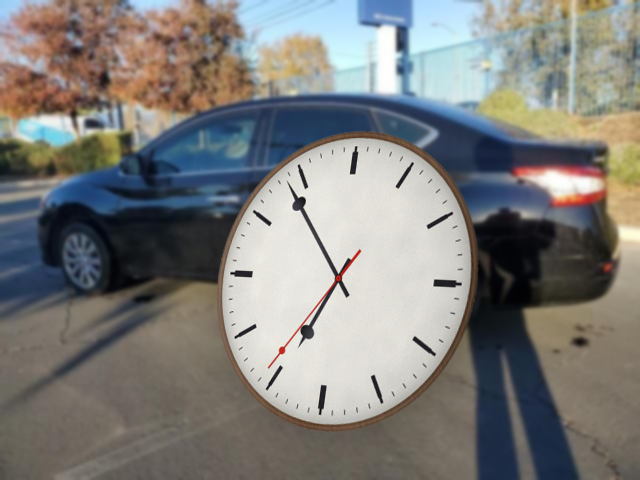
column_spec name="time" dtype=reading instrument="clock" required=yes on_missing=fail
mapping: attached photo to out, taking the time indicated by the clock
6:53:36
